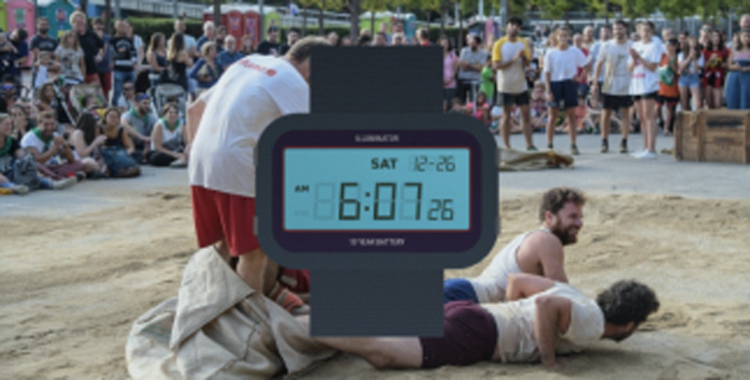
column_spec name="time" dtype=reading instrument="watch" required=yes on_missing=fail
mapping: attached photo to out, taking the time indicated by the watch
6:07:26
